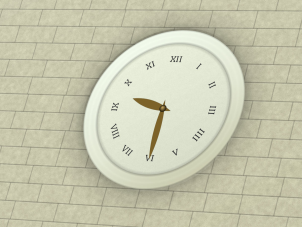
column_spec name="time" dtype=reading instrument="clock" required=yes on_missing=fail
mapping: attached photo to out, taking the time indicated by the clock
9:30
